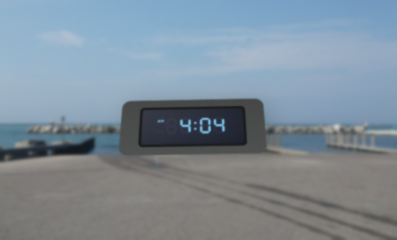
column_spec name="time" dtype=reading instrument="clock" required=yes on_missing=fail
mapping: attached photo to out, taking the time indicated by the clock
4:04
